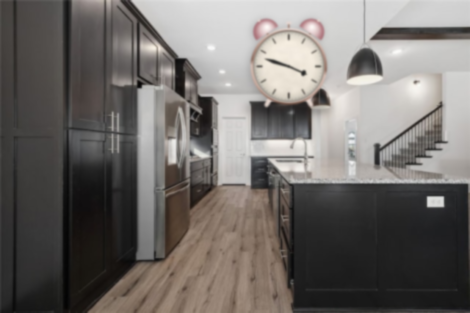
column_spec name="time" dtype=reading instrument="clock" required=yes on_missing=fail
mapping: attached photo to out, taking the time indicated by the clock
3:48
